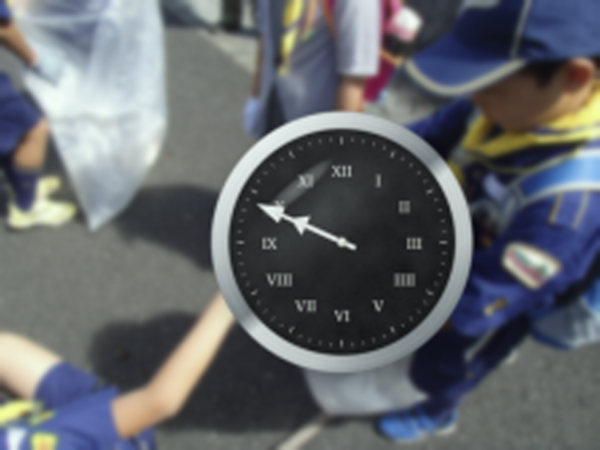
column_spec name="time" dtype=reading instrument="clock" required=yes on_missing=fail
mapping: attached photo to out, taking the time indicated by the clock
9:49
